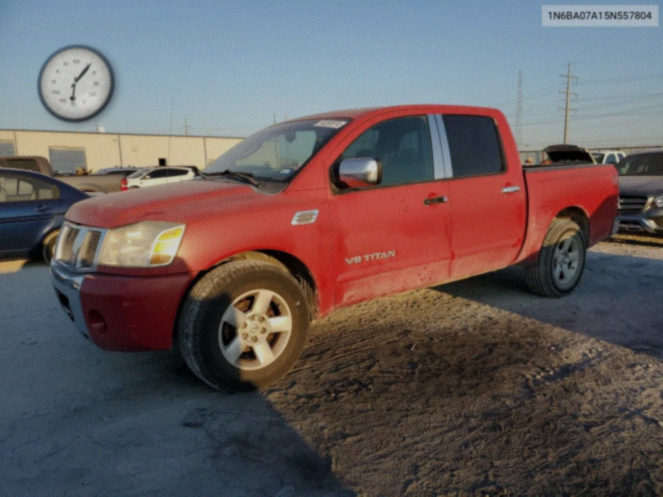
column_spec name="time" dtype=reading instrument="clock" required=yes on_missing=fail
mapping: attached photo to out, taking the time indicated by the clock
6:06
